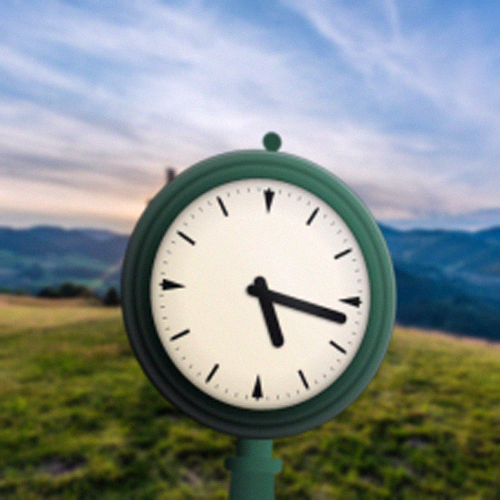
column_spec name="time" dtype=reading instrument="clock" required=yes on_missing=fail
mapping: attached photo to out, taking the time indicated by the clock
5:17
